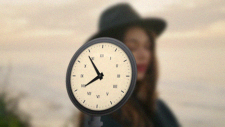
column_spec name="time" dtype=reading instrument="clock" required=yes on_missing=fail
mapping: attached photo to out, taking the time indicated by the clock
7:54
